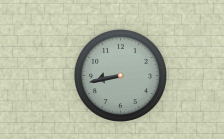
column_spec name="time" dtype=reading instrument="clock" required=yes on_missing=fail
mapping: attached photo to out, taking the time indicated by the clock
8:43
